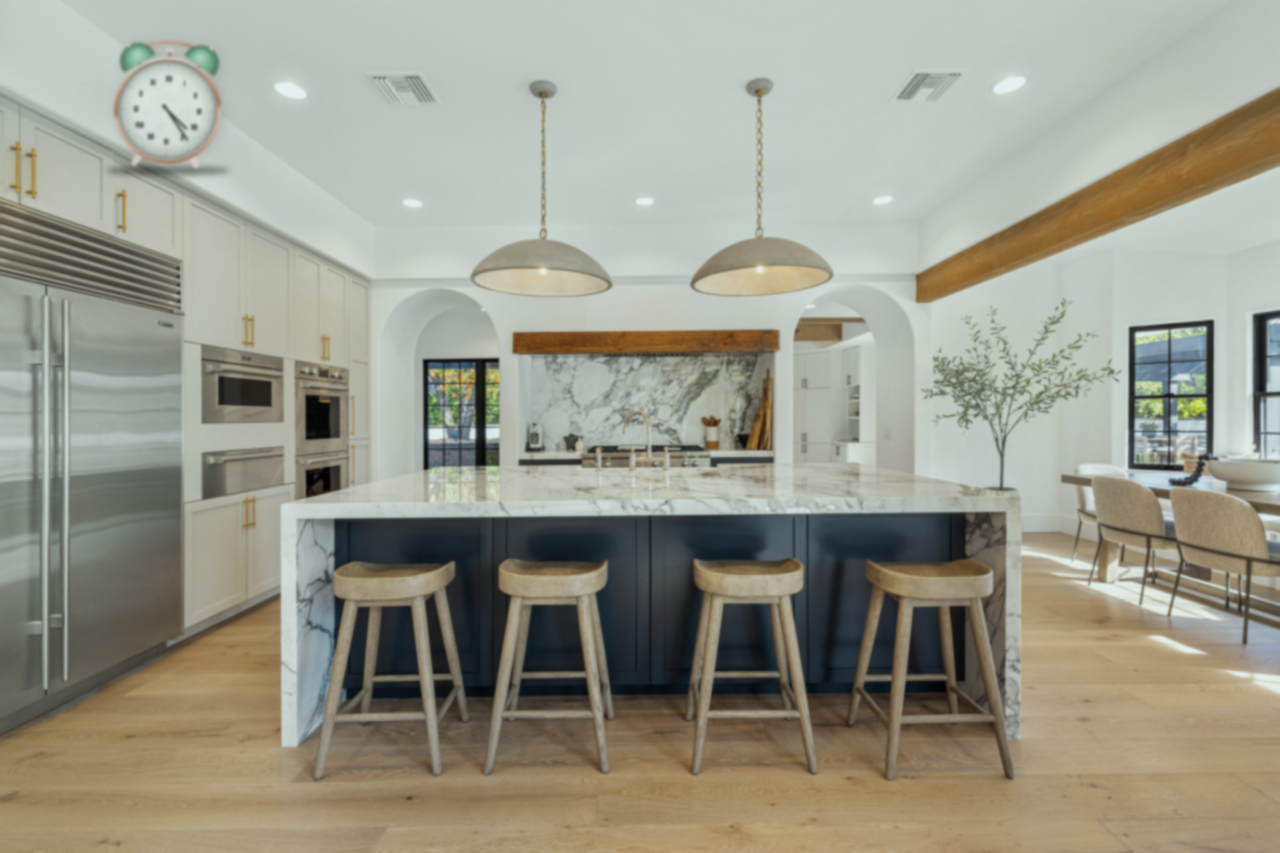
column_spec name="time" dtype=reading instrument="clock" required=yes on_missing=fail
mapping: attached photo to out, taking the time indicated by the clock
4:24
